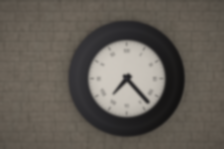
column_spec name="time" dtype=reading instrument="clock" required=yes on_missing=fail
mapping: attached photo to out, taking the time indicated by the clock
7:23
